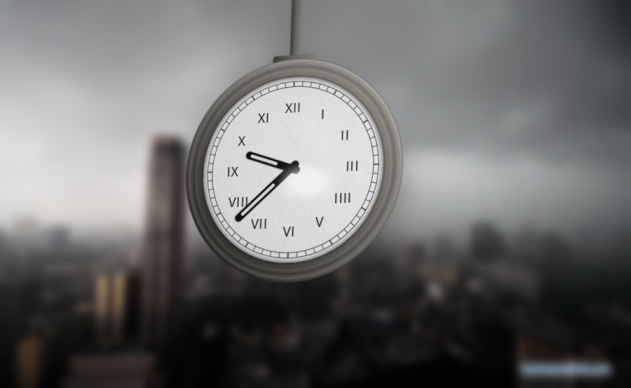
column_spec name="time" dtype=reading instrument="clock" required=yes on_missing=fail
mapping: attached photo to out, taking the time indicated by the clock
9:38
